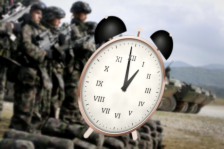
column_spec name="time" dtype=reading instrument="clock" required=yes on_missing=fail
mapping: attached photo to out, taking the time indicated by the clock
12:59
